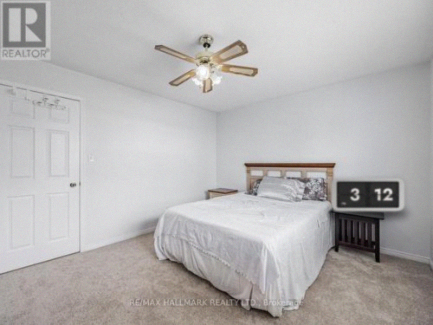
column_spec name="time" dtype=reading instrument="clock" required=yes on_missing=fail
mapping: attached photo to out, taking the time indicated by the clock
3:12
